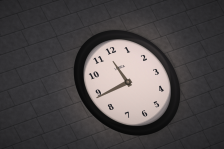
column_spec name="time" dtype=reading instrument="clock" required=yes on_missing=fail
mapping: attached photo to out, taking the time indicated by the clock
11:44
